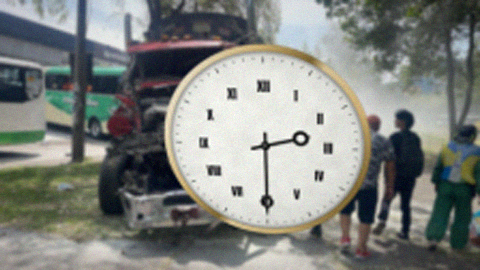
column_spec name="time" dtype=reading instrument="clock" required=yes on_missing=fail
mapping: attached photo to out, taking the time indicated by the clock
2:30
